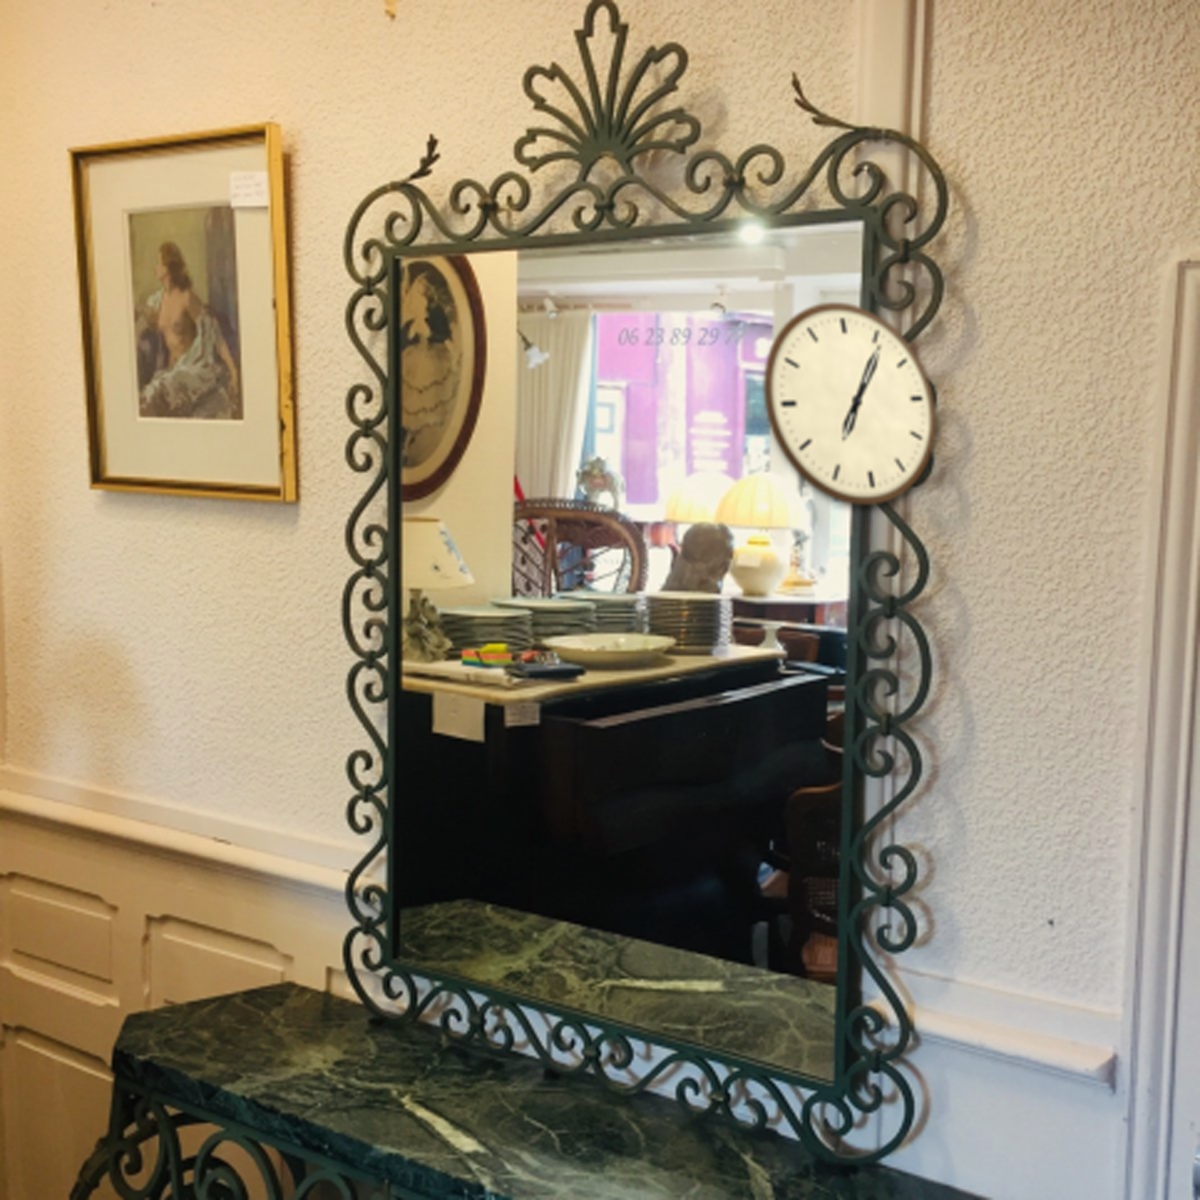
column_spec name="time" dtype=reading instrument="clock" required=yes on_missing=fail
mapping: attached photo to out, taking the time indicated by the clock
7:06
